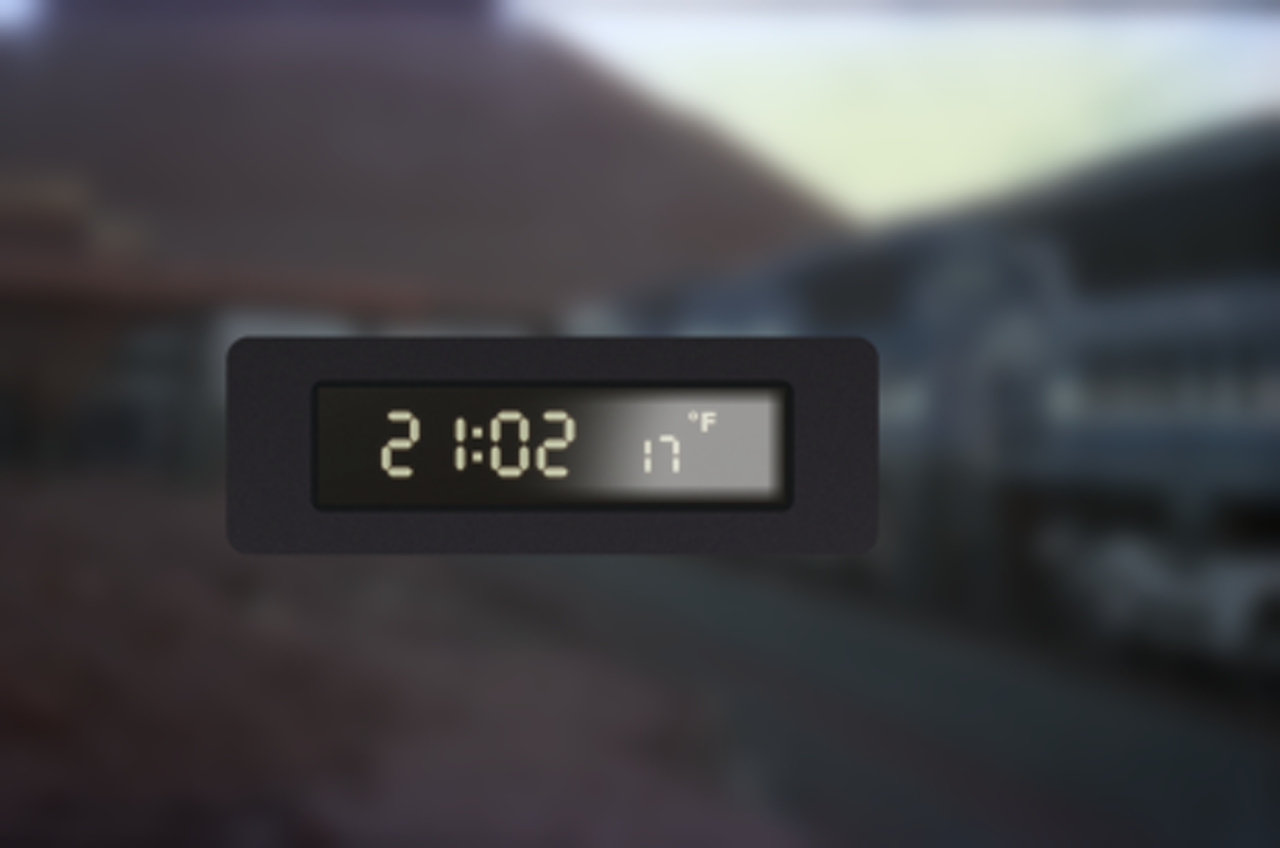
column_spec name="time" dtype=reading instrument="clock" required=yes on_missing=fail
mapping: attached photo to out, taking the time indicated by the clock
21:02
